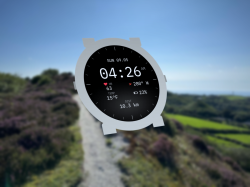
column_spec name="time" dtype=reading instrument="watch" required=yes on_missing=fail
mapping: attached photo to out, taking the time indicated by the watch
4:26
